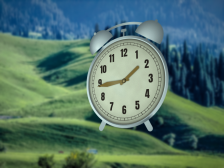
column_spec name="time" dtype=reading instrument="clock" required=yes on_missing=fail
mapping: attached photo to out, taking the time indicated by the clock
1:44
